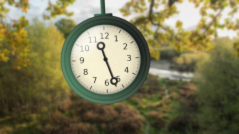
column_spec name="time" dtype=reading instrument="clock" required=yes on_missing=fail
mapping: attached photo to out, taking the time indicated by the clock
11:27
